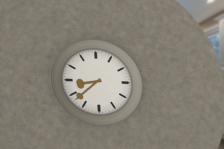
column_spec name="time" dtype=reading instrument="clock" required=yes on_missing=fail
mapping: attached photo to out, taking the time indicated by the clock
8:38
